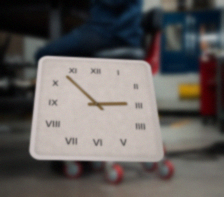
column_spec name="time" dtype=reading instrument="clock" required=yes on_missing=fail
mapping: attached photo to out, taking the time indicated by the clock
2:53
